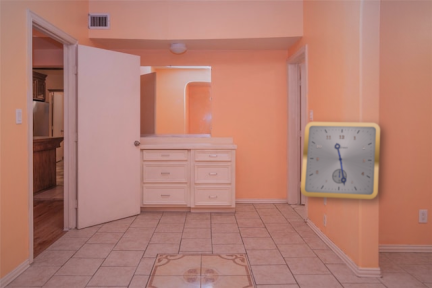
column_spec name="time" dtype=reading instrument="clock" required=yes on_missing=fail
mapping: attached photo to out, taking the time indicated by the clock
11:28
